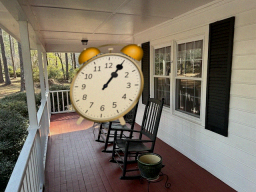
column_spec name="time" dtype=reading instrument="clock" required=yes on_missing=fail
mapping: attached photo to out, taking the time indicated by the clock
1:05
